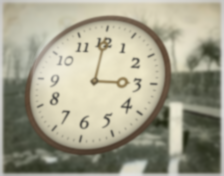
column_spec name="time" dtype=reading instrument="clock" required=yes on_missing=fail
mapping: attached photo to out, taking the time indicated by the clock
3:00
